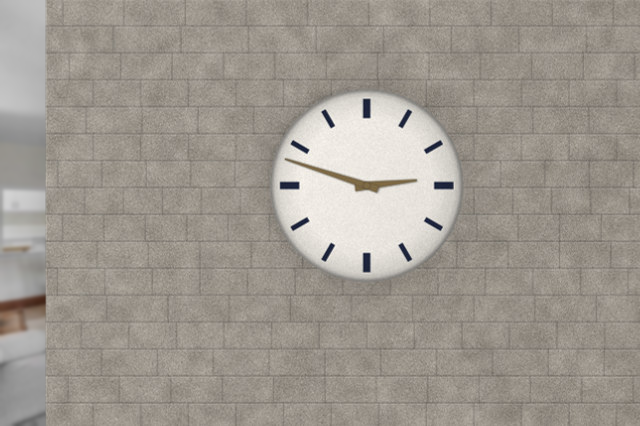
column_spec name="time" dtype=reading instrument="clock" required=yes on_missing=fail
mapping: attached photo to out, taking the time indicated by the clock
2:48
